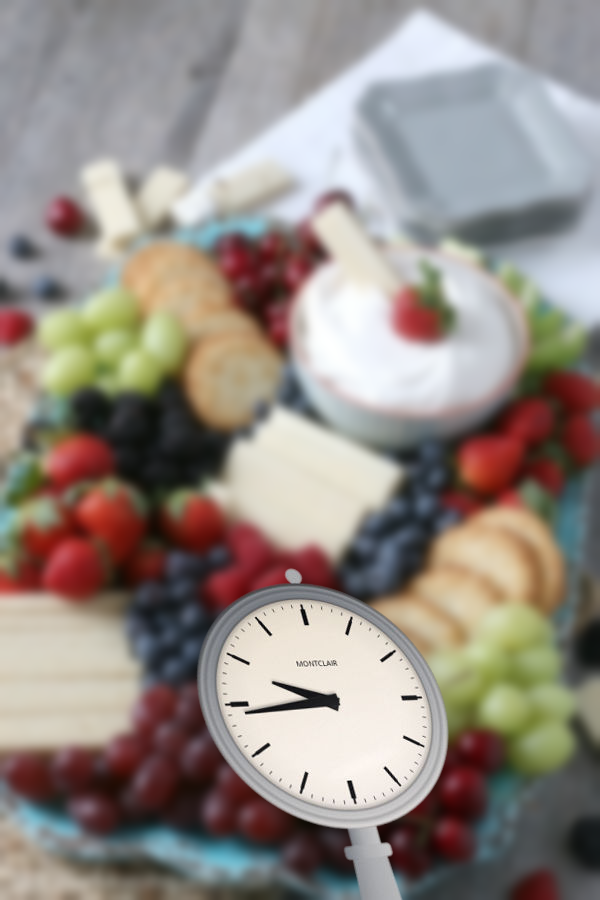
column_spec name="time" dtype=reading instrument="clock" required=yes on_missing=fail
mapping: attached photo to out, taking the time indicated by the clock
9:44
